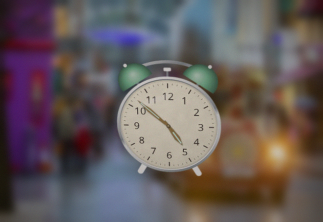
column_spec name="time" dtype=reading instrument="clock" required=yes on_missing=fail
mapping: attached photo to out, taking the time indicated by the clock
4:52
